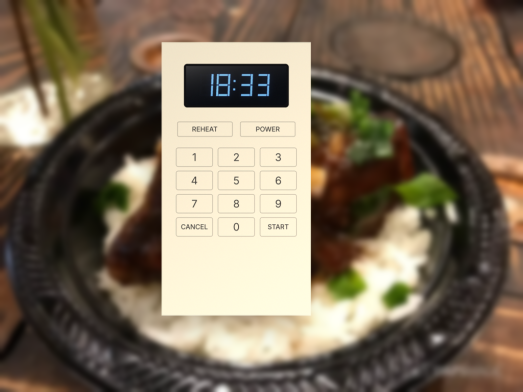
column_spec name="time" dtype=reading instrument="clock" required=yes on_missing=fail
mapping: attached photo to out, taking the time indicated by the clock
18:33
